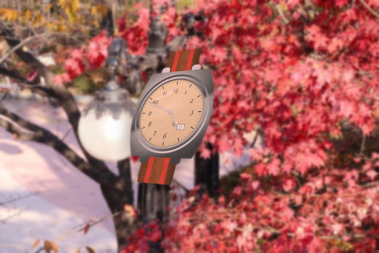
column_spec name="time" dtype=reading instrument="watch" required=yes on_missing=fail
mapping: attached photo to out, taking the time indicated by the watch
4:49
